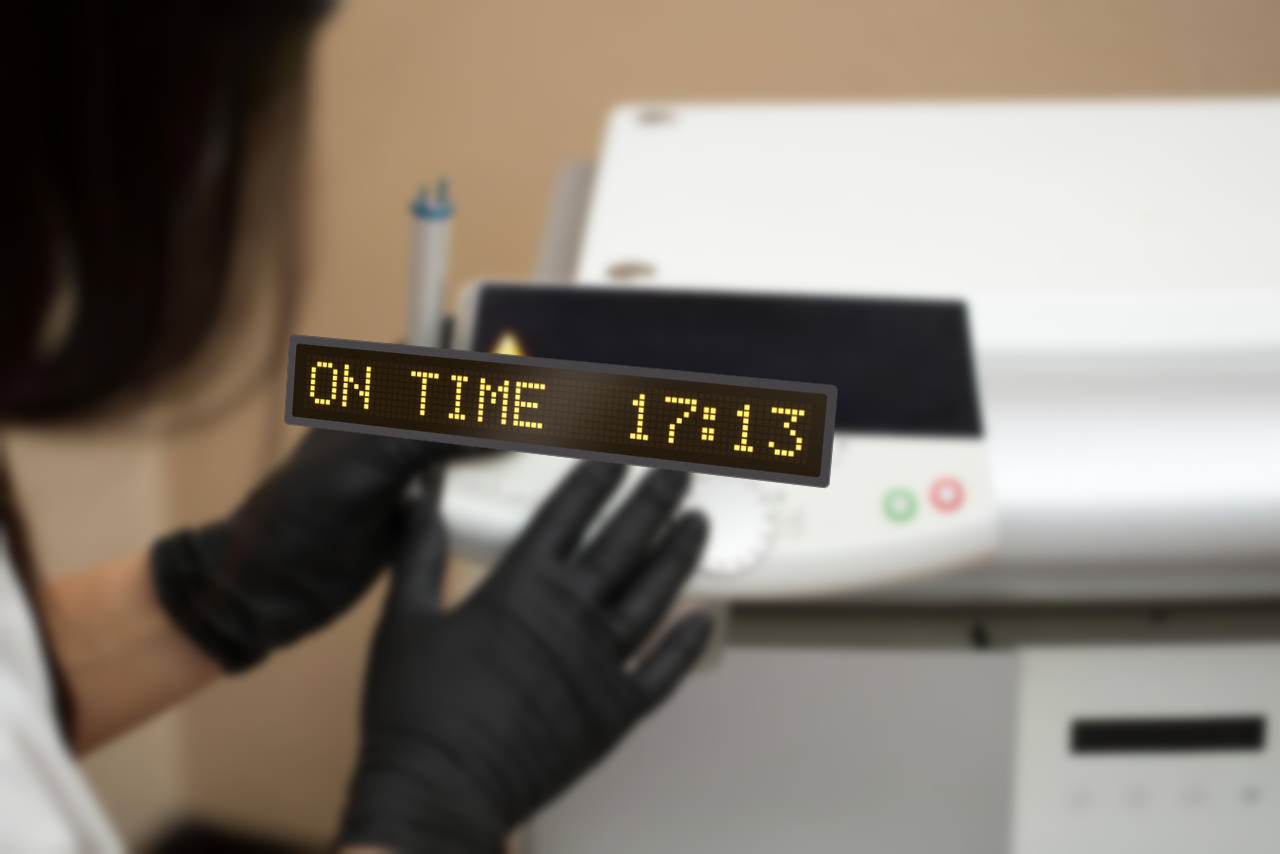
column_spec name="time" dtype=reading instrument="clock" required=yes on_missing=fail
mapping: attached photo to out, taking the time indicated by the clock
17:13
